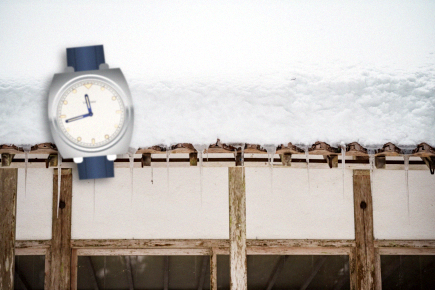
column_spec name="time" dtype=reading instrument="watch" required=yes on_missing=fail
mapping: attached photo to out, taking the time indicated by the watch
11:43
